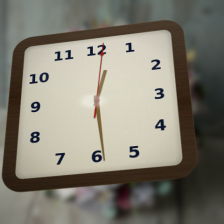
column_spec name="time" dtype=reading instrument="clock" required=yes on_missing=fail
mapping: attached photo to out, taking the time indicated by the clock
12:29:01
